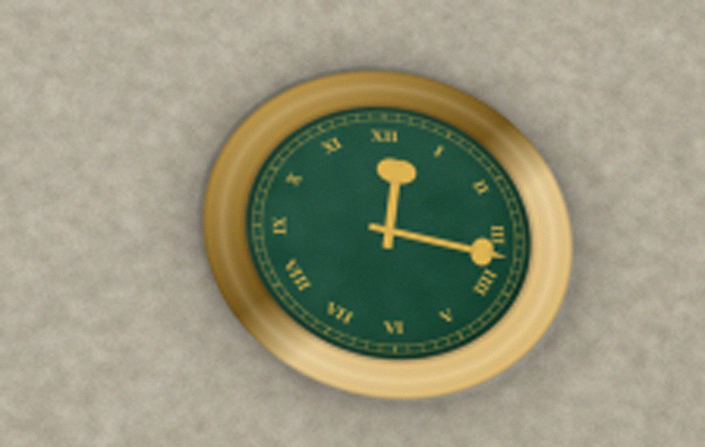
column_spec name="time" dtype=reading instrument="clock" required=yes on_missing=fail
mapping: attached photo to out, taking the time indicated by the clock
12:17
